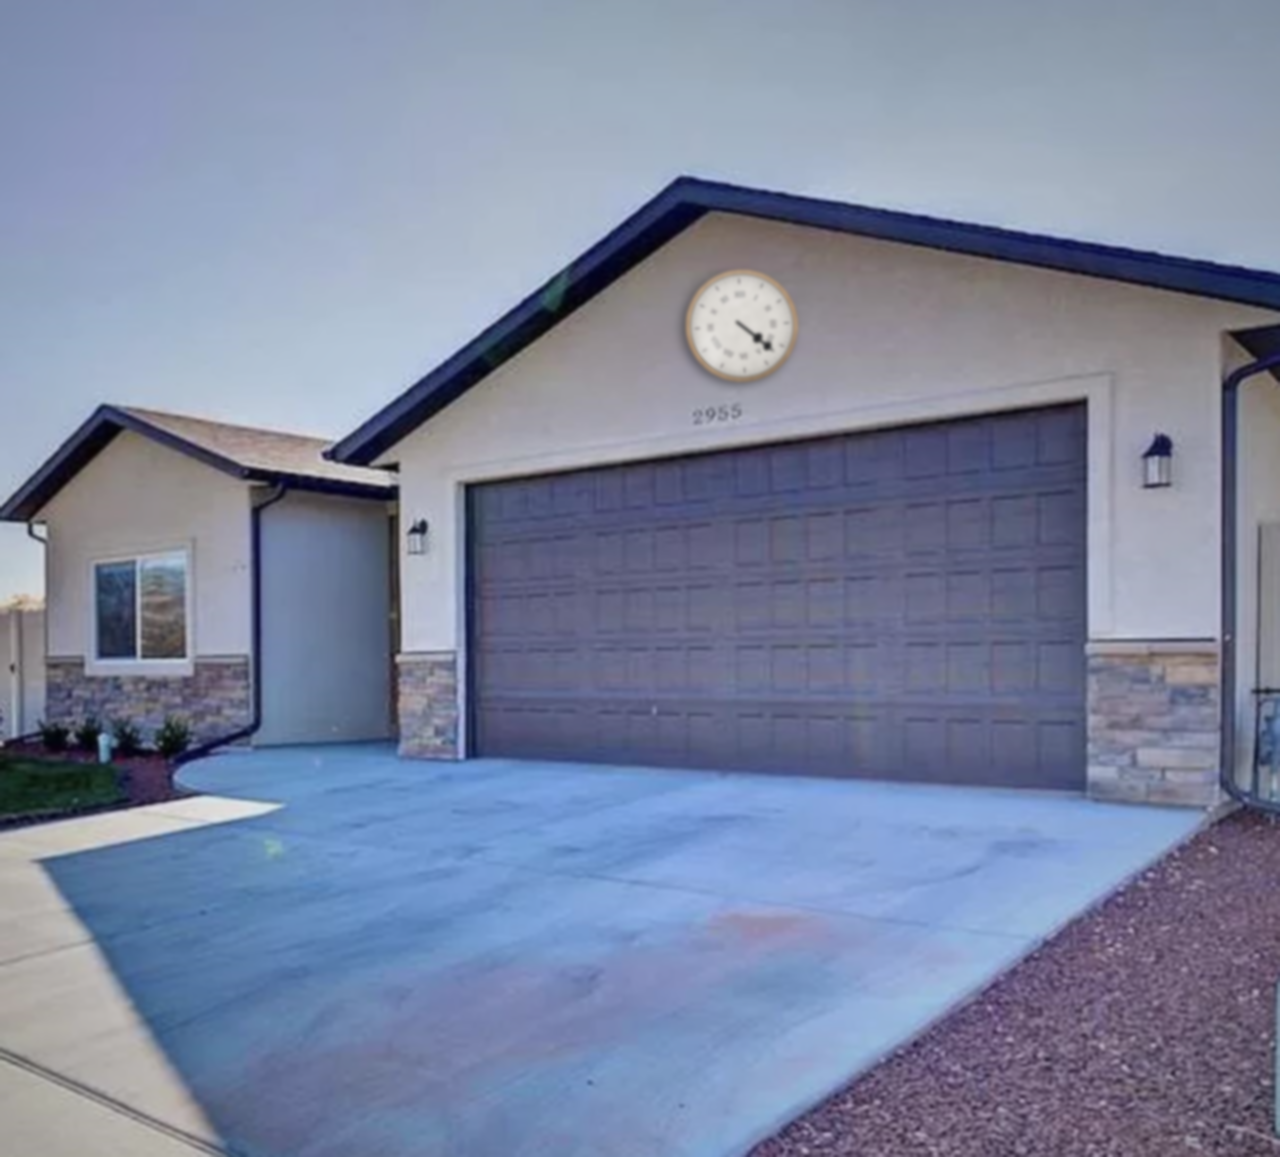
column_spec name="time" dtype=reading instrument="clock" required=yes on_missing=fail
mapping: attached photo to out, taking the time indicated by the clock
4:22
